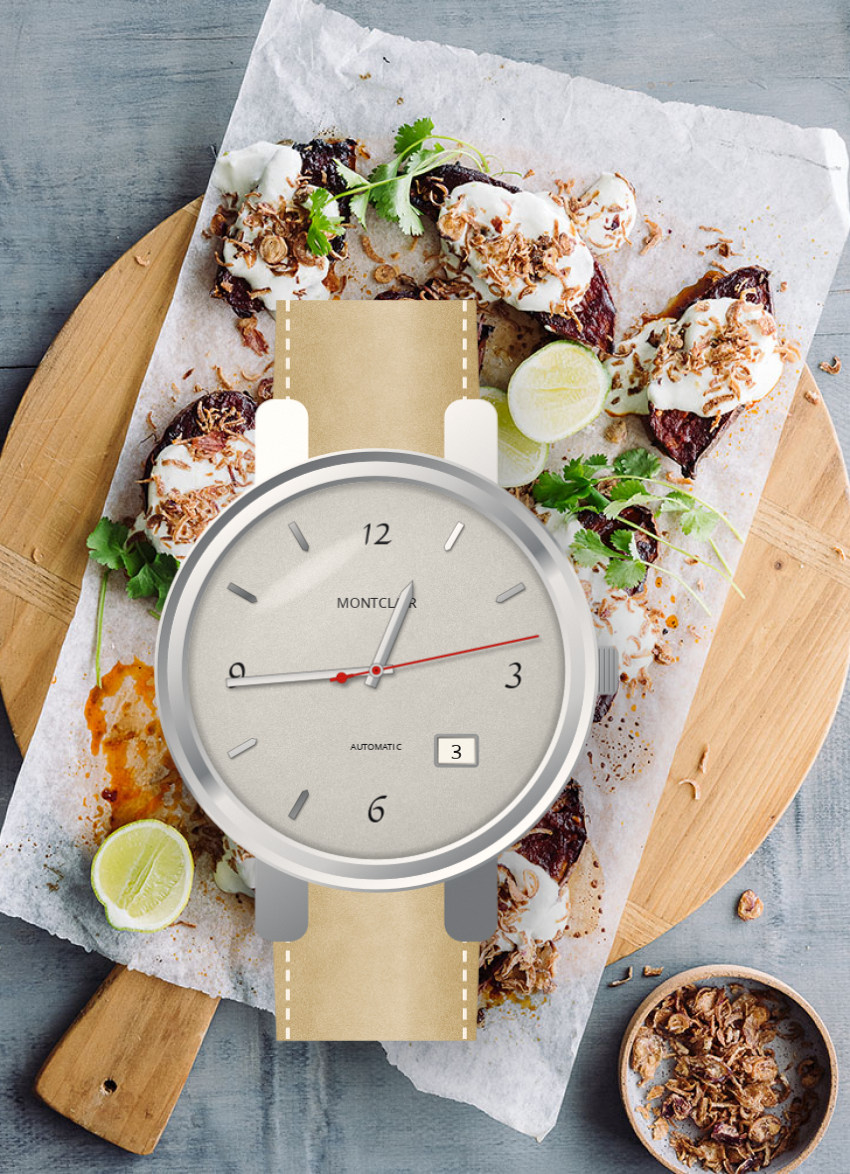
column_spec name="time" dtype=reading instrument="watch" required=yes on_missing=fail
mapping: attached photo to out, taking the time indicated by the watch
12:44:13
